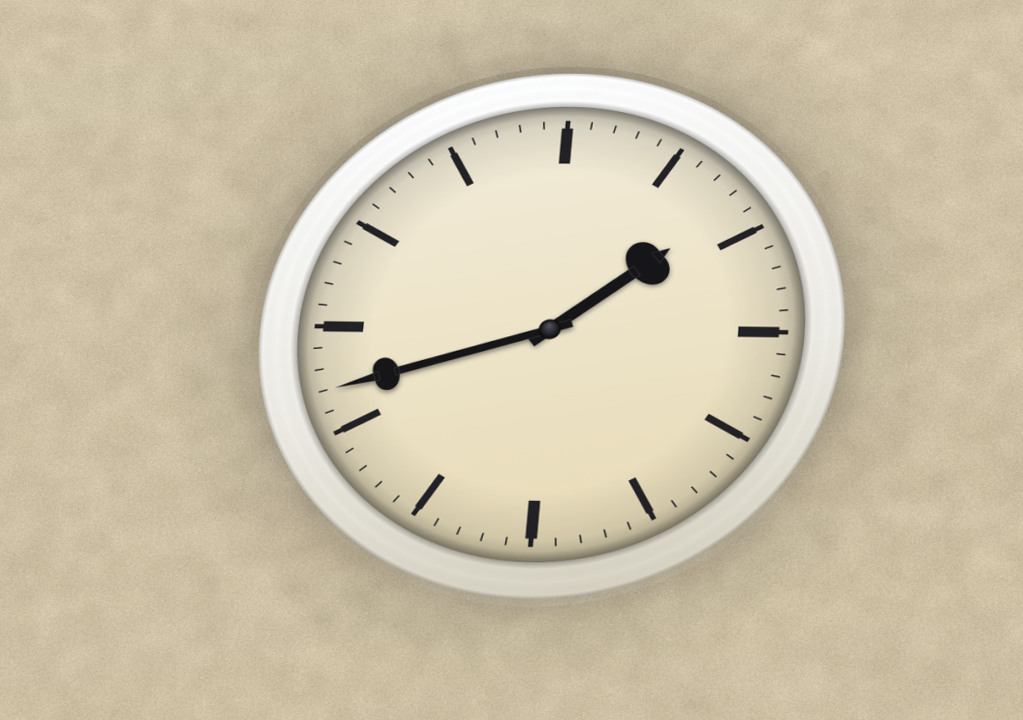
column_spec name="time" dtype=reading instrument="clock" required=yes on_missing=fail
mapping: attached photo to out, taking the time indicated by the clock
1:42
